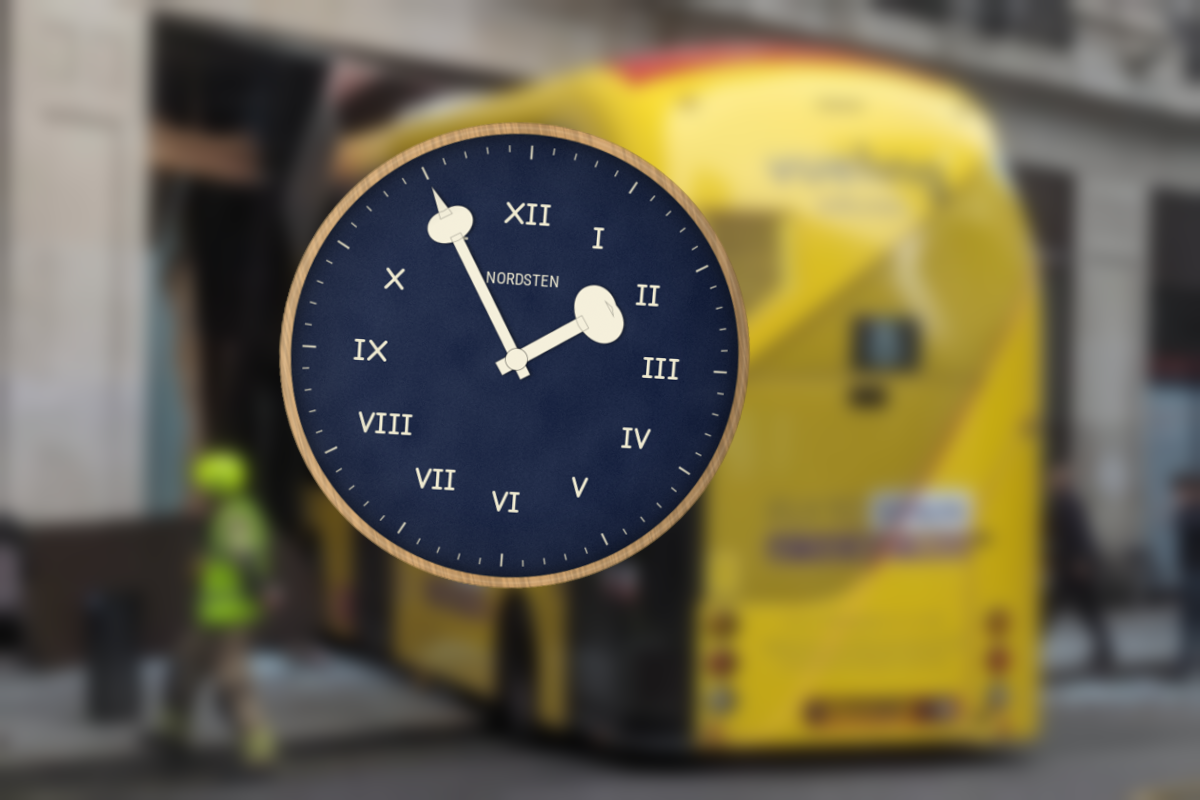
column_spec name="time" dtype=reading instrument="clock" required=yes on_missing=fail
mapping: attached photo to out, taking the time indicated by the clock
1:55
